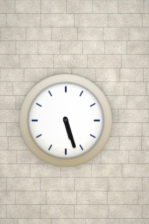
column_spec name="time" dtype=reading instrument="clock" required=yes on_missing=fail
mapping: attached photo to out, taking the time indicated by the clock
5:27
